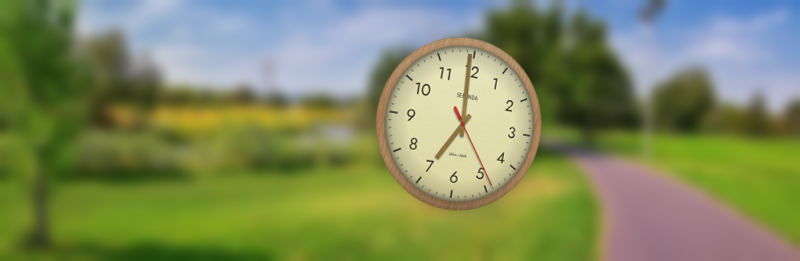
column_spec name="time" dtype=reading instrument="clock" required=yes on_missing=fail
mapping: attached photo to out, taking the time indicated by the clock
6:59:24
